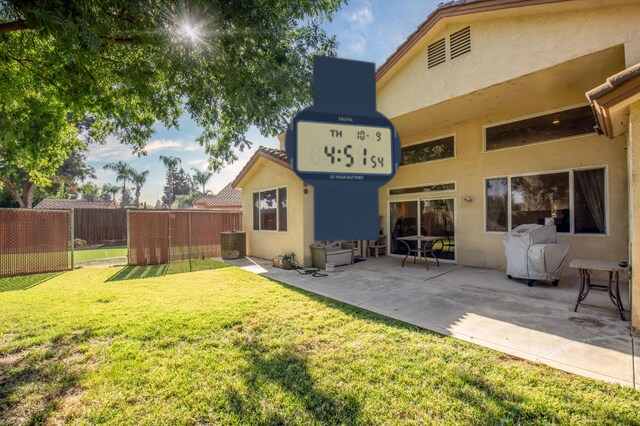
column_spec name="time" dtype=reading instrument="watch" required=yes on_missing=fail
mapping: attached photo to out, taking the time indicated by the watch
4:51:54
